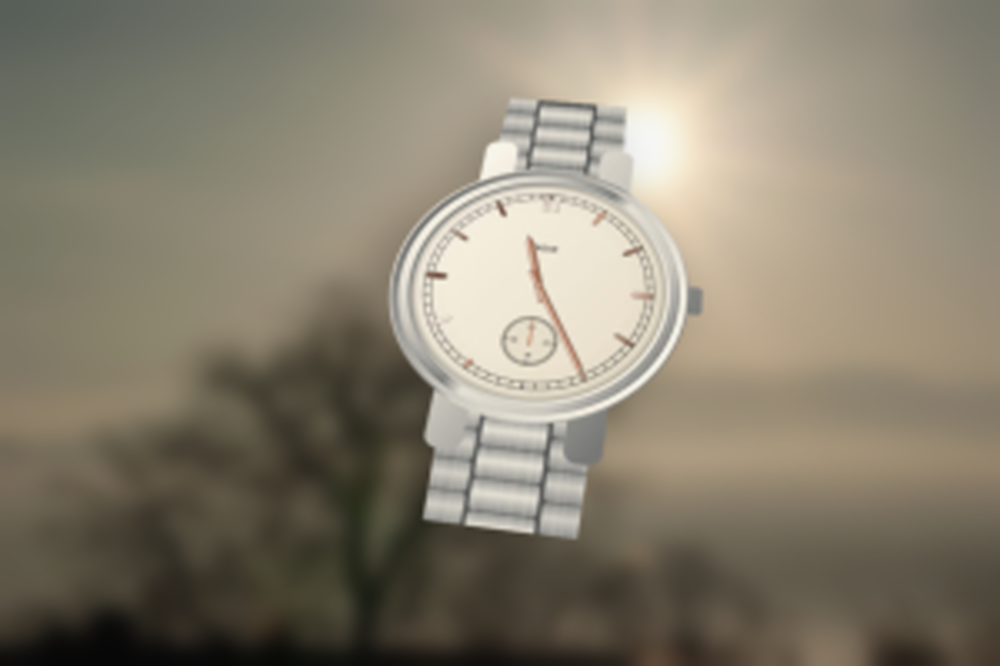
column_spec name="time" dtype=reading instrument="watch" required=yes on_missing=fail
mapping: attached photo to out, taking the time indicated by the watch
11:25
